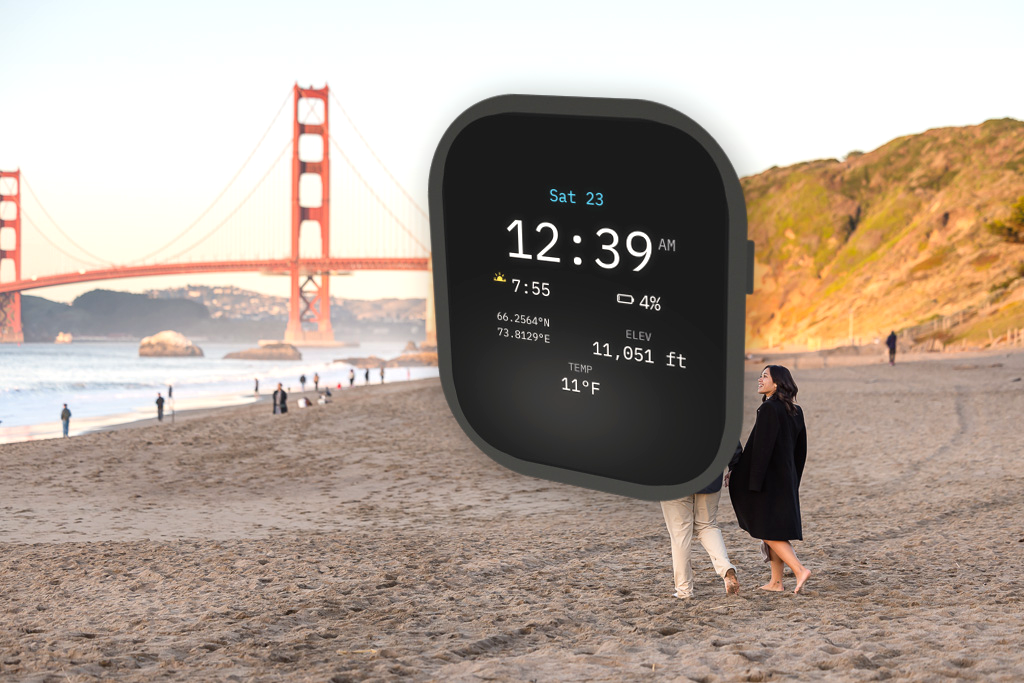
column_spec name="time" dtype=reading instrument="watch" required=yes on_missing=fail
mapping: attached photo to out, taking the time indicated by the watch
12:39
